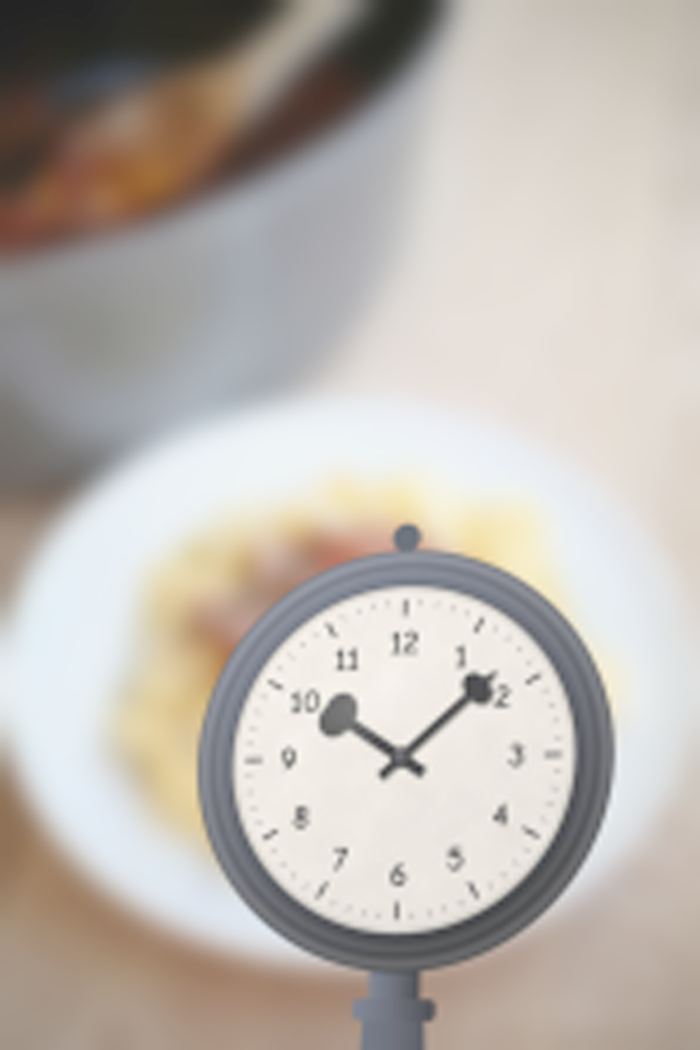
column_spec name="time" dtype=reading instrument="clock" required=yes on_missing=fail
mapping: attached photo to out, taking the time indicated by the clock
10:08
